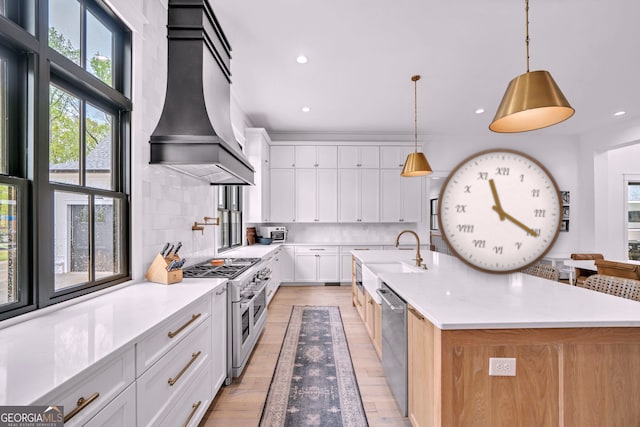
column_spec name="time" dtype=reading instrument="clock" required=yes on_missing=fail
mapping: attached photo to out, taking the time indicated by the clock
11:20
